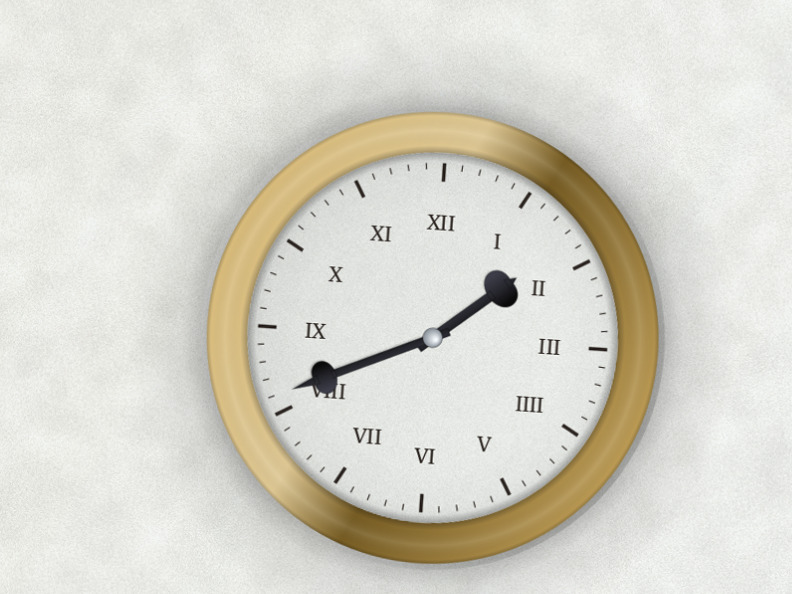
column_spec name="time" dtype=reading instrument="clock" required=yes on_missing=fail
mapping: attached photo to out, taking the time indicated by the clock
1:41
